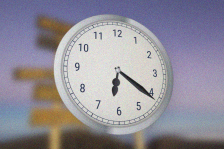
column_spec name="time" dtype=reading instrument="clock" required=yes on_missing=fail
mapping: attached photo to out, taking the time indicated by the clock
6:21
